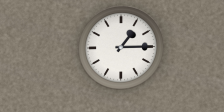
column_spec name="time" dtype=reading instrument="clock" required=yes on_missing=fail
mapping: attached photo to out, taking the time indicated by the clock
1:15
